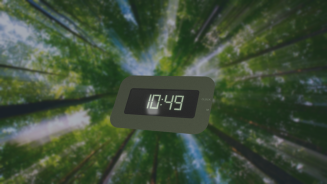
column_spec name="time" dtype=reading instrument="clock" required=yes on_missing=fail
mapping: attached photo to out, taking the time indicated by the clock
10:49
